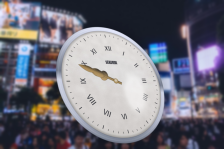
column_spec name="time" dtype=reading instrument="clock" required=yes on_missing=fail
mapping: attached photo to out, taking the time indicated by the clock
9:49
